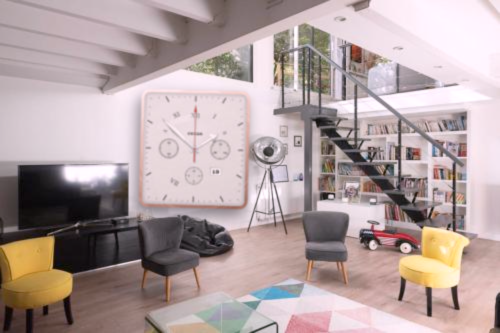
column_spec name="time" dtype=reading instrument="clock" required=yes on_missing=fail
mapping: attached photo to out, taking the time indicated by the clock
1:52
